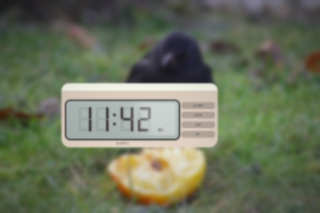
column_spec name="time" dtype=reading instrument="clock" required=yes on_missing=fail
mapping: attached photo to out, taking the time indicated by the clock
11:42
